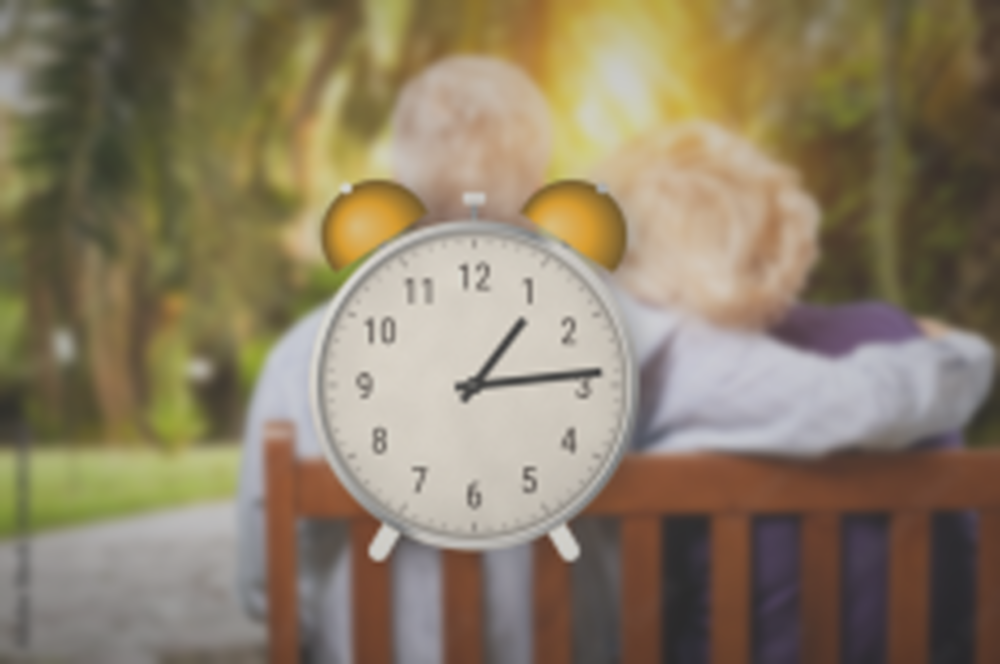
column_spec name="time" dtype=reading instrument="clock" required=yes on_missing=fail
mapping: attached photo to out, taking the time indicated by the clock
1:14
